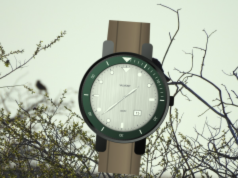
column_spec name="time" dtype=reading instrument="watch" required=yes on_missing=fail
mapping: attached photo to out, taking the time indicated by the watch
1:38
